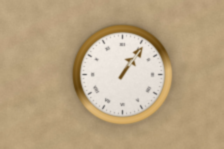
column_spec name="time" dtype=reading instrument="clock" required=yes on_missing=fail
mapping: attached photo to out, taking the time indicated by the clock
1:06
